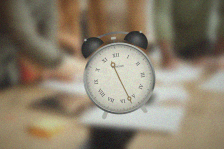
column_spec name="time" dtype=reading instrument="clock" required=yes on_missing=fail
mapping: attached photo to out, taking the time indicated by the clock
11:27
